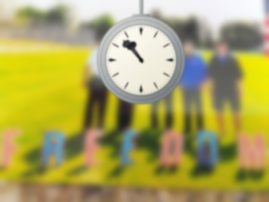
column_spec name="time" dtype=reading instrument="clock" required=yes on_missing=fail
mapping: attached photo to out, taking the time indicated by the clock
10:53
